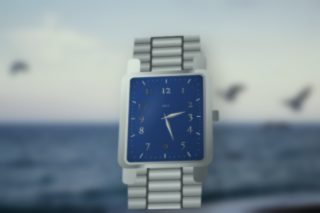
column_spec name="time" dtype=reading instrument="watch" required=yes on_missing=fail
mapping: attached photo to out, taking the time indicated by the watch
2:27
